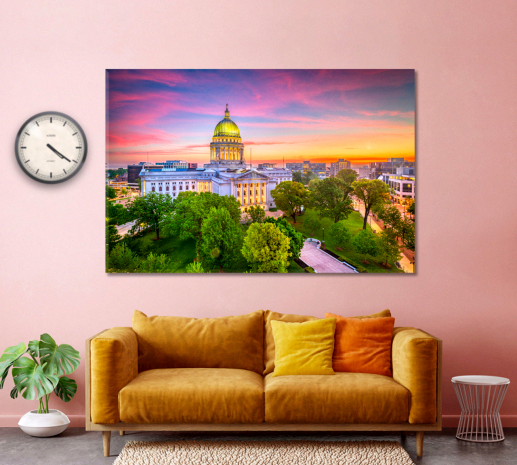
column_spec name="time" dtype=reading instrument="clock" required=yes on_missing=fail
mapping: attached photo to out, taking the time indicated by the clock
4:21
